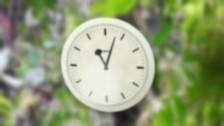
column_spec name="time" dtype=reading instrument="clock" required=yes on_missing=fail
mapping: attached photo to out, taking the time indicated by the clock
11:03
